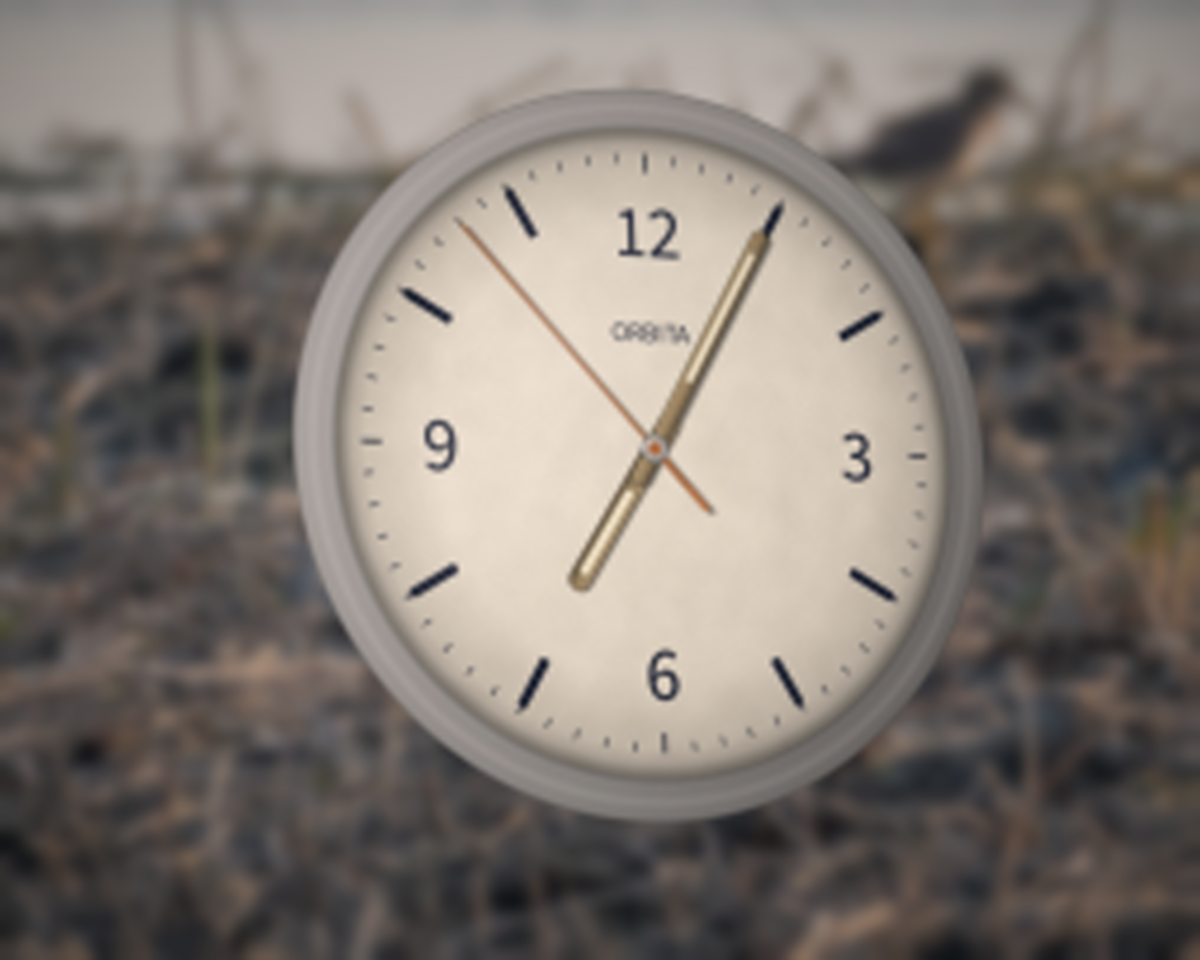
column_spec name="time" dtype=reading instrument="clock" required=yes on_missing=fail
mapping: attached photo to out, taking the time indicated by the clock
7:04:53
